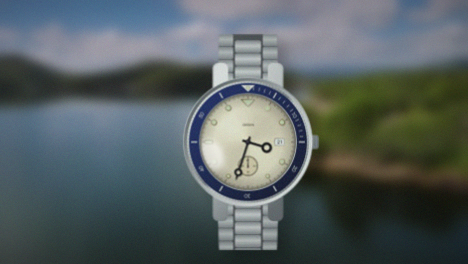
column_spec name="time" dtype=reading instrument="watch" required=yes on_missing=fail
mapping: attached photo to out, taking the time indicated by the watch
3:33
